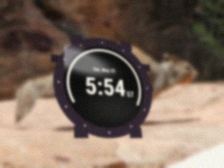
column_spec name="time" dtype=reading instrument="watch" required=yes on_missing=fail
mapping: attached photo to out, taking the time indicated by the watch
5:54
